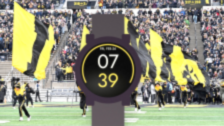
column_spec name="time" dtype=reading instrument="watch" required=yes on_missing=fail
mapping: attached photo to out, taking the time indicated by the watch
7:39
